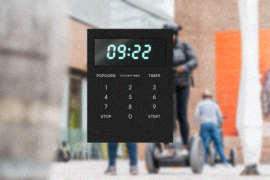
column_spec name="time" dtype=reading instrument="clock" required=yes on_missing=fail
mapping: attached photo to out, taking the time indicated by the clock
9:22
